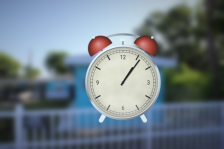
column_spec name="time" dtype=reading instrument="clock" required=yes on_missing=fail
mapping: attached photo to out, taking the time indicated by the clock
1:06
